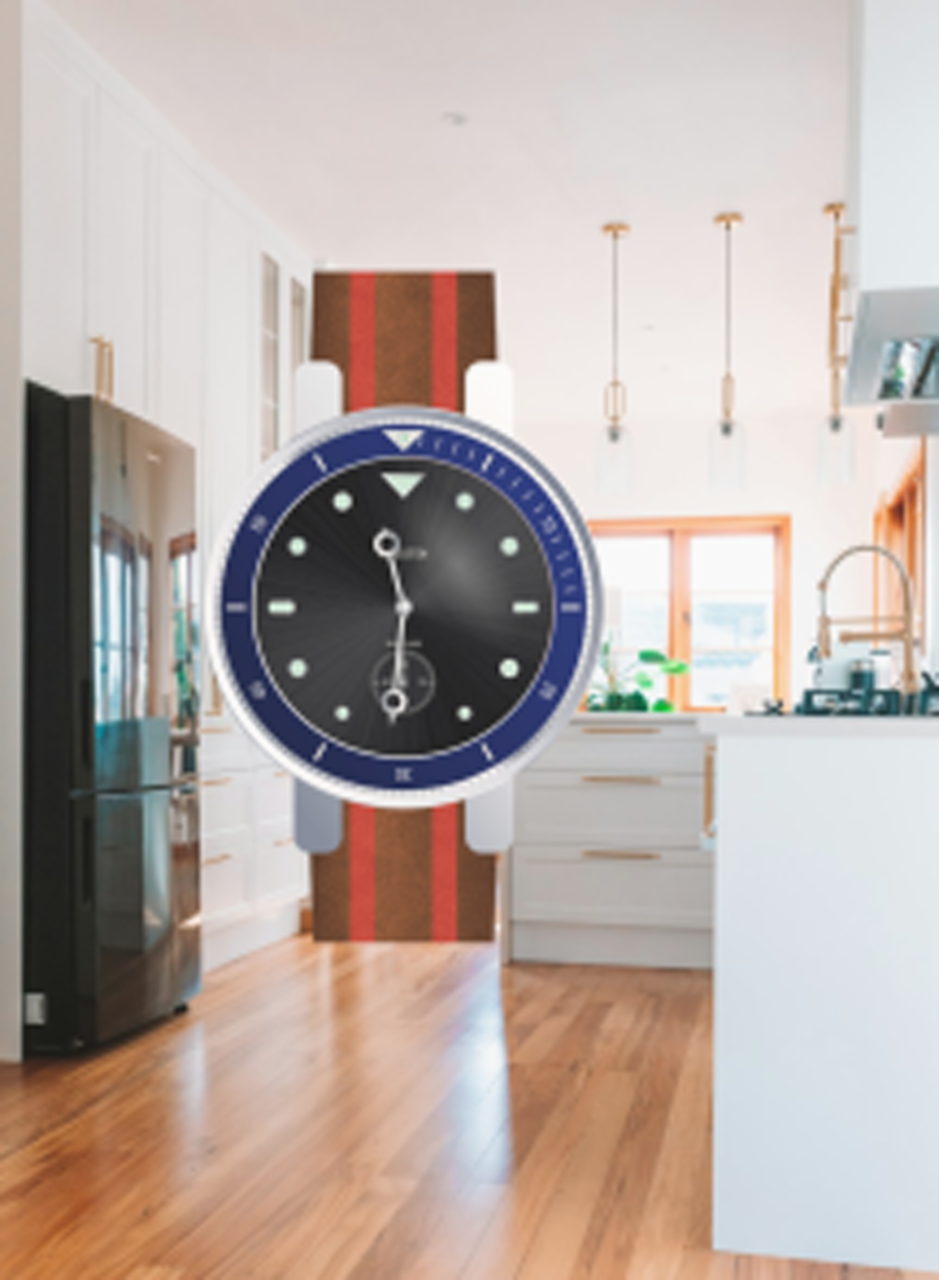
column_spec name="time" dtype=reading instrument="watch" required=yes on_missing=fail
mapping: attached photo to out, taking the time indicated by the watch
11:31
